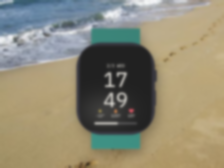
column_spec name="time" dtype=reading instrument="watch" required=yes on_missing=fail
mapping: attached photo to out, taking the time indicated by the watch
17:49
